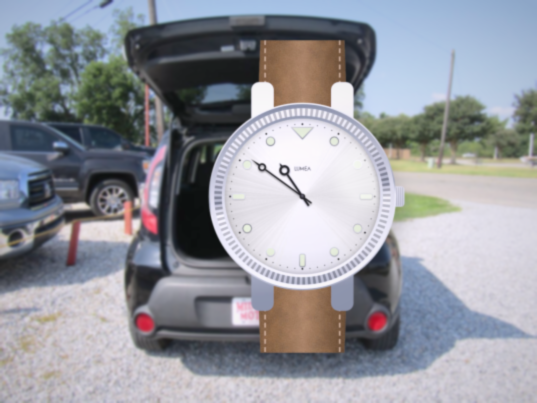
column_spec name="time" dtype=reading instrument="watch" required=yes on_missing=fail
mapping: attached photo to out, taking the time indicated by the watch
10:51
